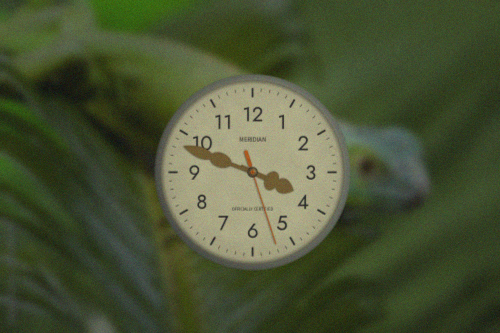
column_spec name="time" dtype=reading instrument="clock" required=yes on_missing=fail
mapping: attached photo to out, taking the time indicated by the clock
3:48:27
